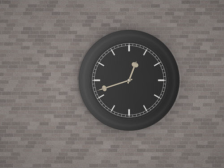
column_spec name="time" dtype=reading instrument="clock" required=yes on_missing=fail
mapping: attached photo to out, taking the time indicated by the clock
12:42
